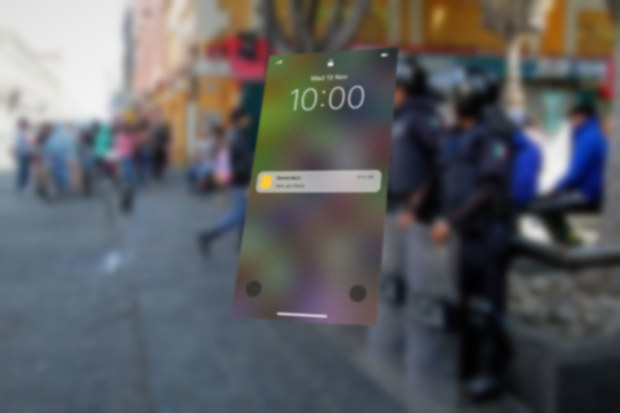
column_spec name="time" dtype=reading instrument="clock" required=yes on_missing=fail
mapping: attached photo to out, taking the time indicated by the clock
10:00
